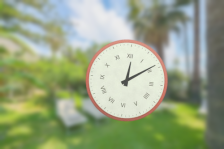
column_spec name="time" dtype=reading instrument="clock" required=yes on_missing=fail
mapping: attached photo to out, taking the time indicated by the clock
12:09
